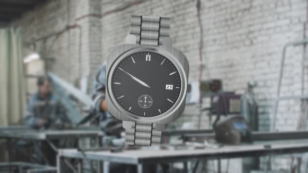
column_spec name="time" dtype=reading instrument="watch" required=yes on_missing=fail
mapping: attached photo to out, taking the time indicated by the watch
9:50
